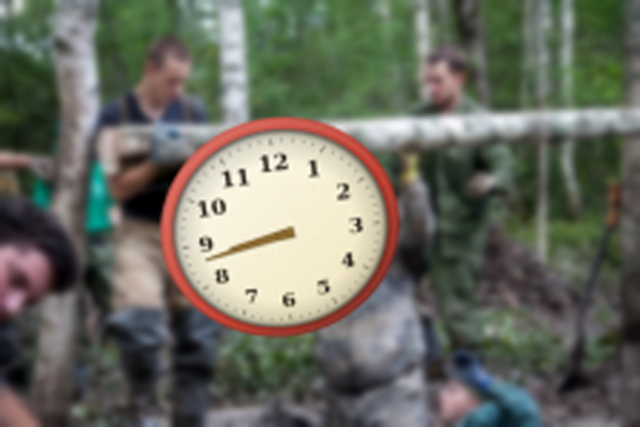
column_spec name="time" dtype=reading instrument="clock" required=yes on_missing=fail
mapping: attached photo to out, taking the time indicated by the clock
8:43
